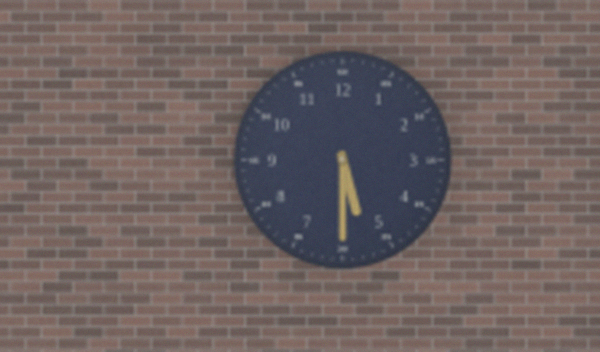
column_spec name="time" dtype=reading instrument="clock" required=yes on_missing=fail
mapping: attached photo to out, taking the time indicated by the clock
5:30
